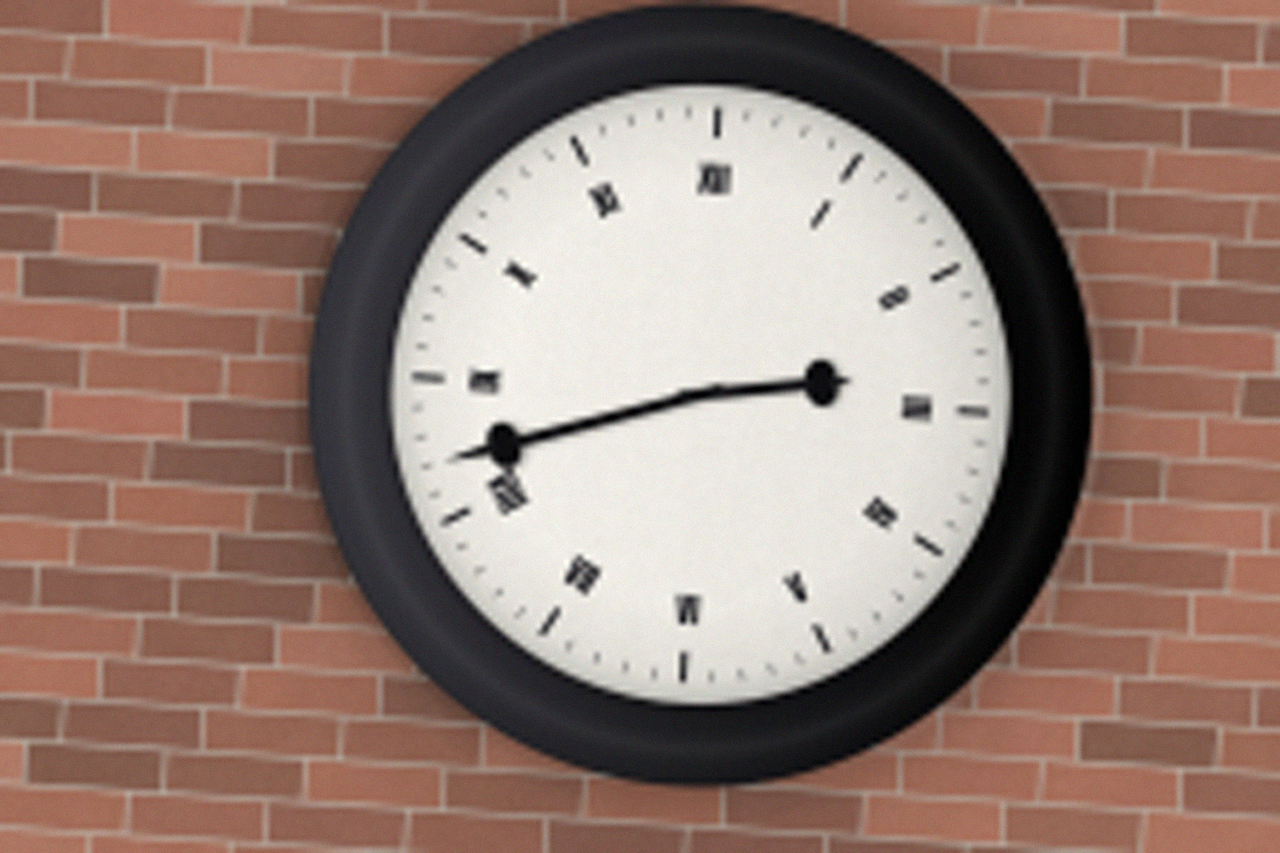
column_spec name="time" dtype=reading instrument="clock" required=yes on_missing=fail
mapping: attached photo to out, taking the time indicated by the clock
2:42
